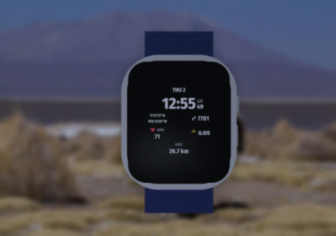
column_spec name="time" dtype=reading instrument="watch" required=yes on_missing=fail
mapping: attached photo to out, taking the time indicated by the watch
12:55
